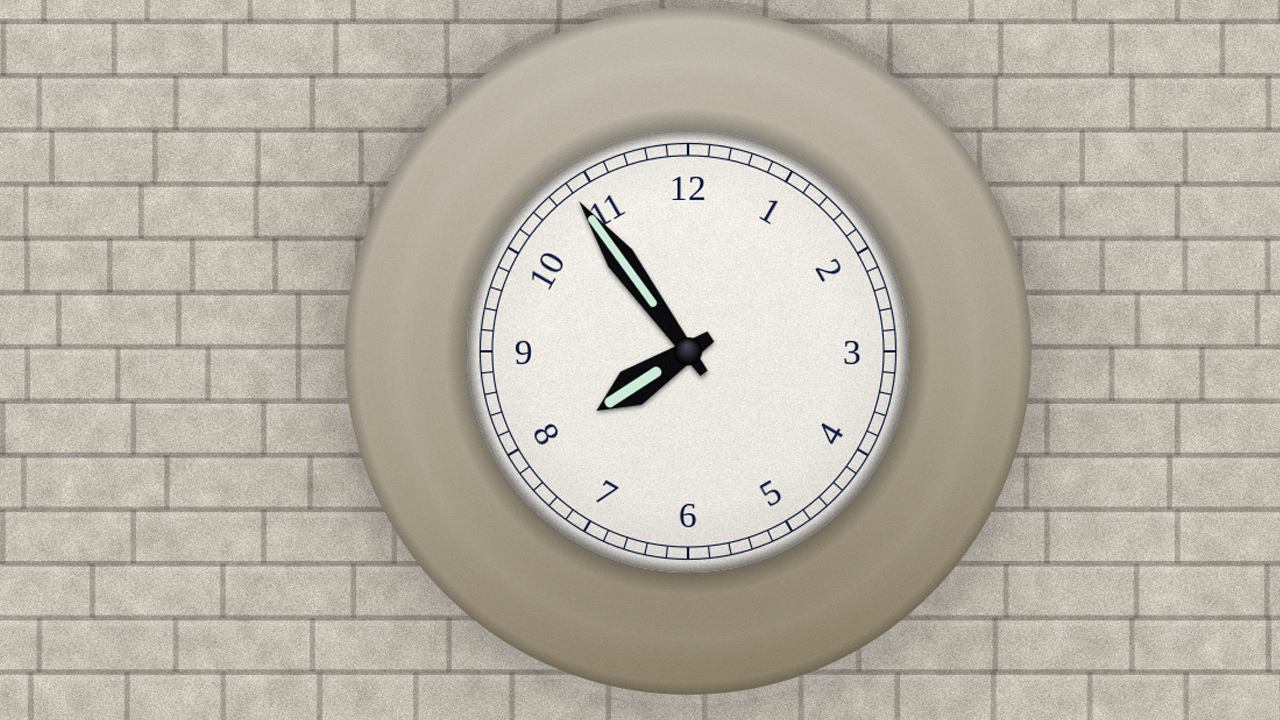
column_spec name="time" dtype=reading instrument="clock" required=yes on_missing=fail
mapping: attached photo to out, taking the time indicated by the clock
7:54
